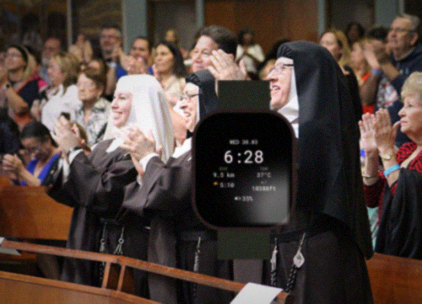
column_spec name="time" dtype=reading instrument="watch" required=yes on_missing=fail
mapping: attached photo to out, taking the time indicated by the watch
6:28
